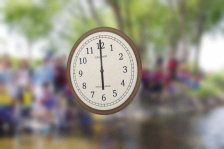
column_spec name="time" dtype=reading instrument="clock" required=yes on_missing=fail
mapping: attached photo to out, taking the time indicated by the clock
6:00
